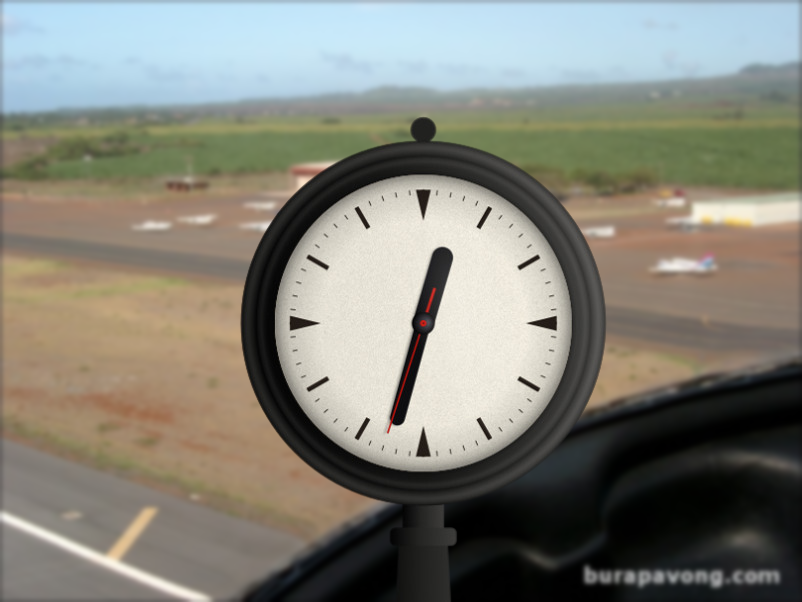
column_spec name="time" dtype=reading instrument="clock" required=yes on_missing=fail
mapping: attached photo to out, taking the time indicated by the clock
12:32:33
